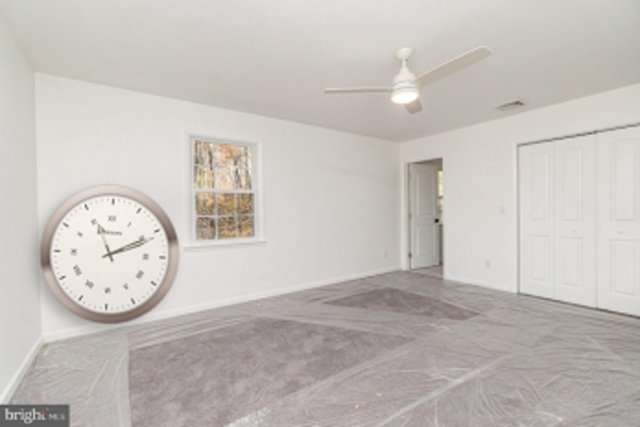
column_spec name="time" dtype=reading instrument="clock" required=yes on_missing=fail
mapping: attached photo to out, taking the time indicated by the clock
11:11
